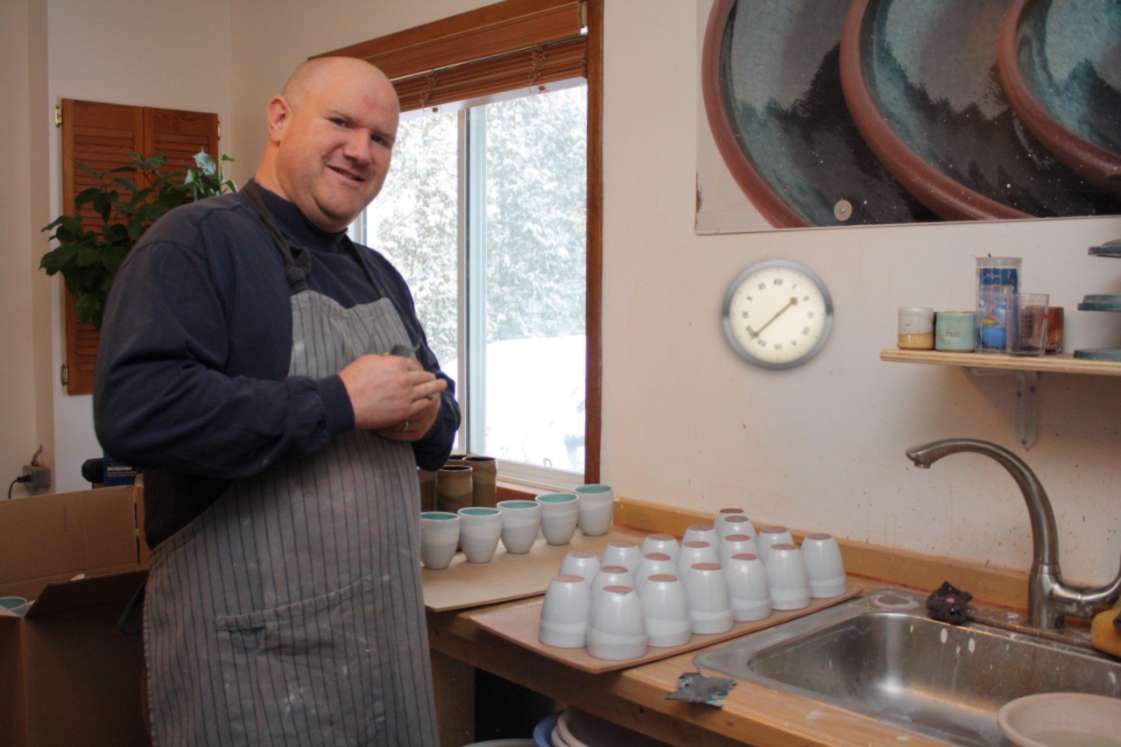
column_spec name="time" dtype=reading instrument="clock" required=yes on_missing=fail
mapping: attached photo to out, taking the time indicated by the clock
1:38
